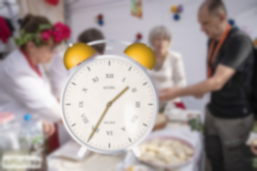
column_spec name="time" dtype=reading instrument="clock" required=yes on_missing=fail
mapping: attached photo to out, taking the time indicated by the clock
1:35
